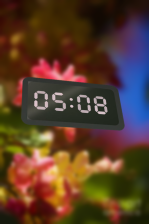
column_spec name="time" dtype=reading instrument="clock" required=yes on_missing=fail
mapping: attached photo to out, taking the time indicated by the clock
5:08
